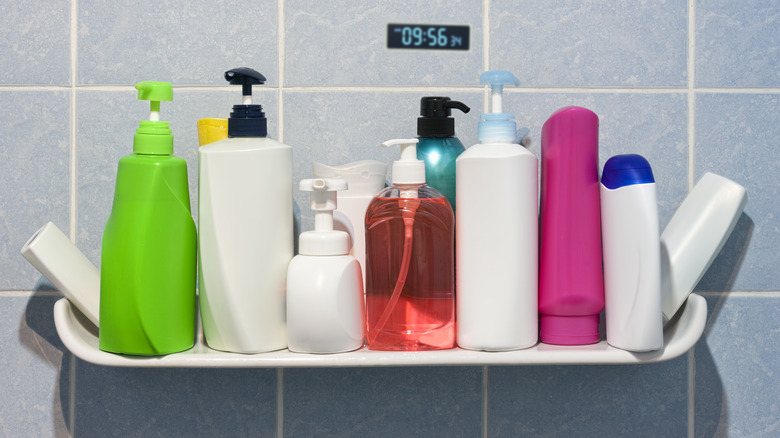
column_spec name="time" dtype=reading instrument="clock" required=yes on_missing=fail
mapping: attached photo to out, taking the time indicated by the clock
9:56
